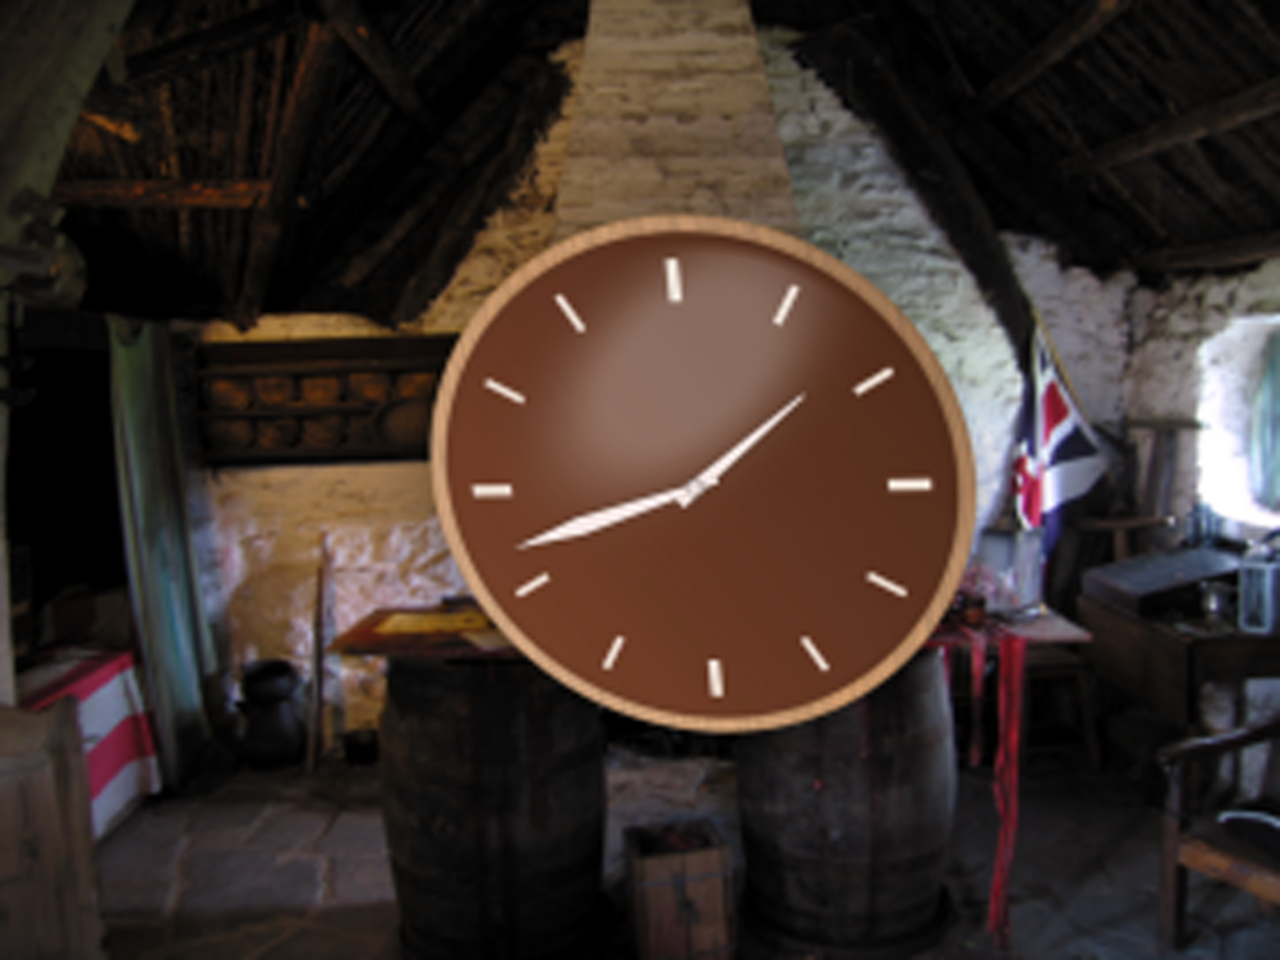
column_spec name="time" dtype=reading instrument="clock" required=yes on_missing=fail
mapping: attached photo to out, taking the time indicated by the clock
1:42
